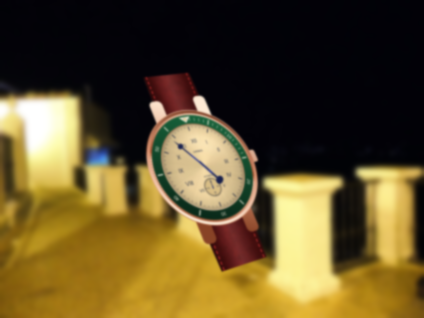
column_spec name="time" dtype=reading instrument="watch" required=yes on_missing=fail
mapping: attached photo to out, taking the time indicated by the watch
4:54
